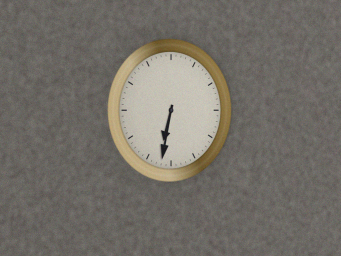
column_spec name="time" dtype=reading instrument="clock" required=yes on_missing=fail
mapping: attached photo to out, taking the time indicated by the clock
6:32
